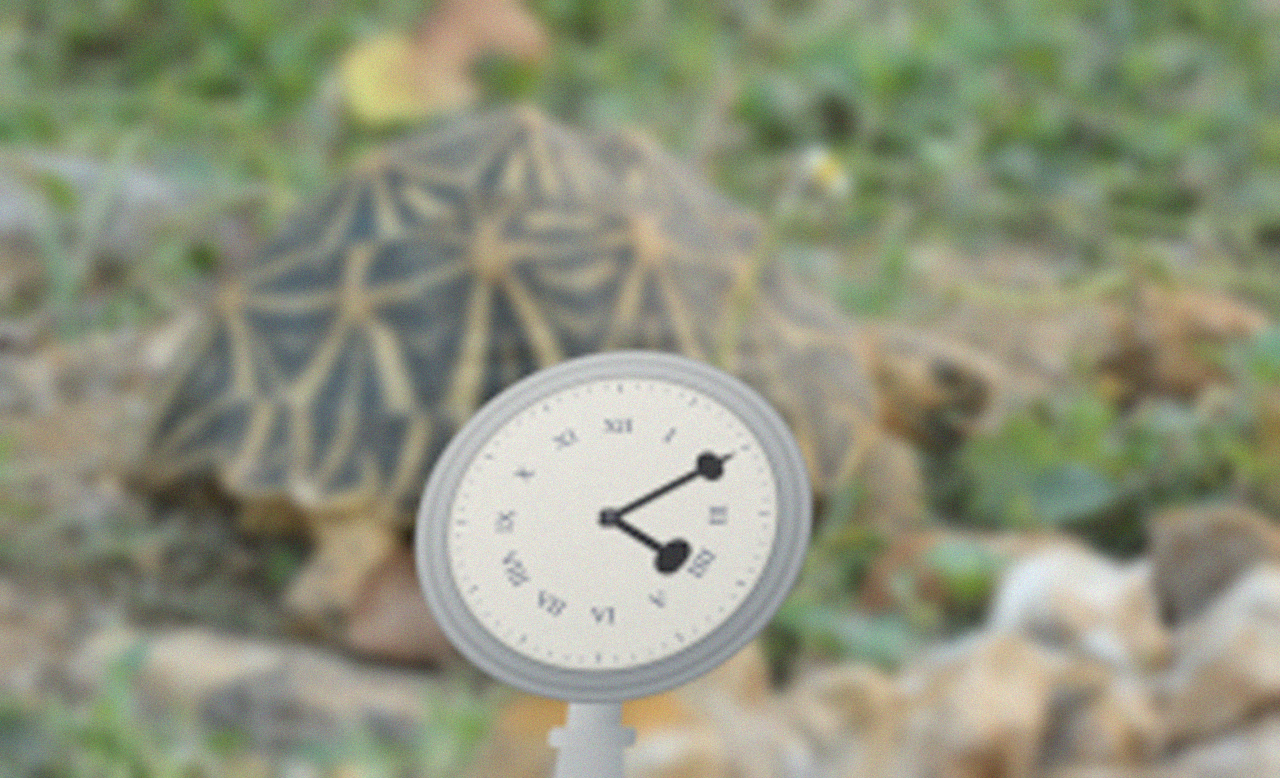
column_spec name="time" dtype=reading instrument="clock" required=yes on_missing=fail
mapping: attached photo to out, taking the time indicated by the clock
4:10
